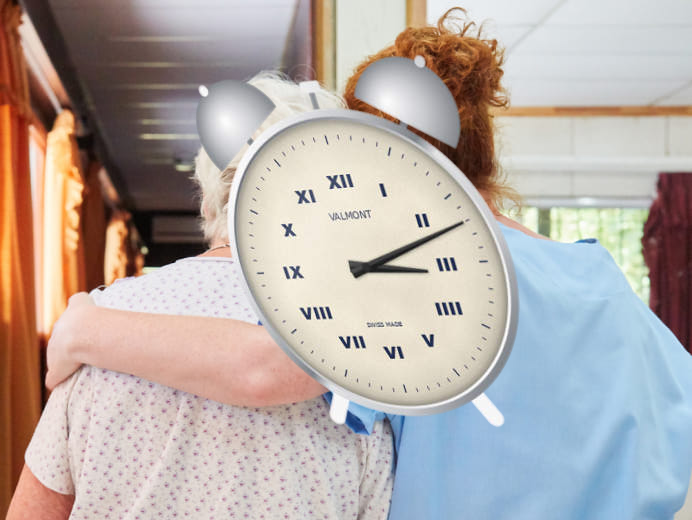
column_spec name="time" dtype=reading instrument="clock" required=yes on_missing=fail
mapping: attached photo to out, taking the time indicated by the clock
3:12
